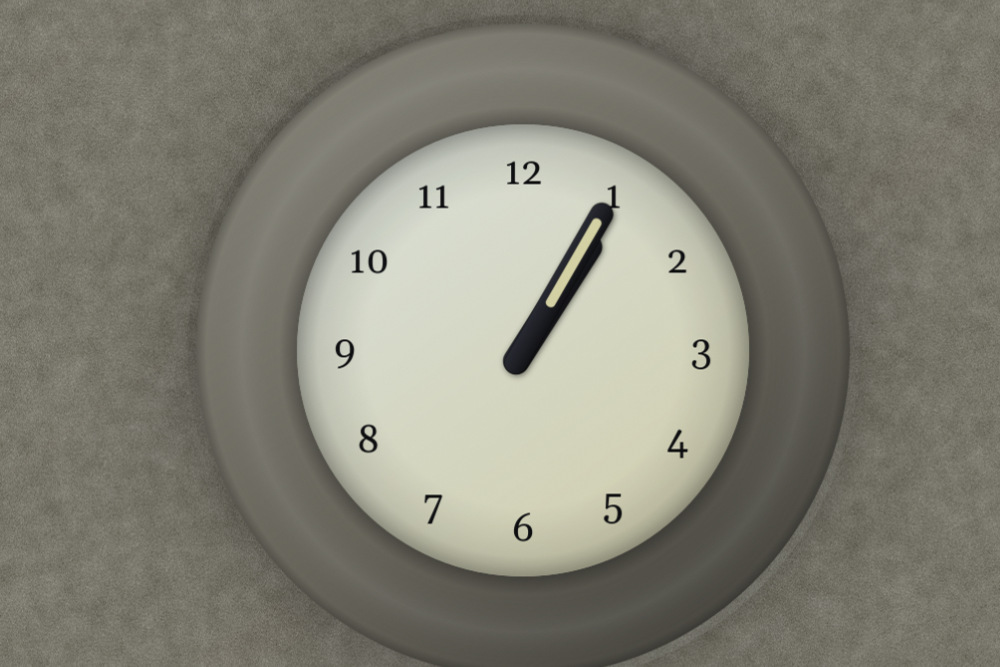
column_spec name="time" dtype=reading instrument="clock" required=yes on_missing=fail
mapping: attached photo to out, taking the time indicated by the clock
1:05
